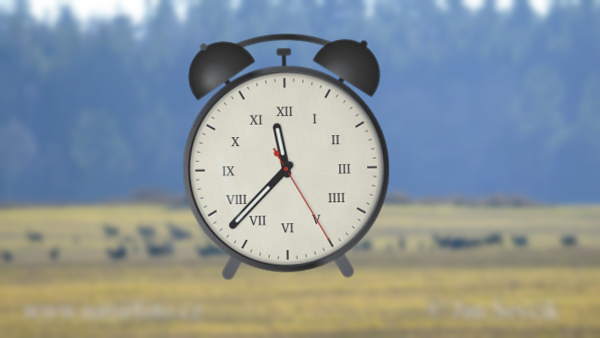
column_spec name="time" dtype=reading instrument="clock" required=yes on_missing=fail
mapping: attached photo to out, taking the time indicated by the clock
11:37:25
